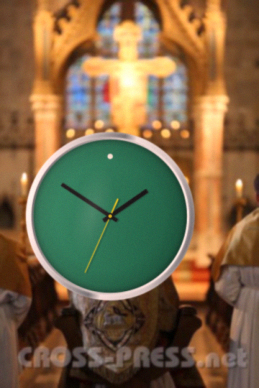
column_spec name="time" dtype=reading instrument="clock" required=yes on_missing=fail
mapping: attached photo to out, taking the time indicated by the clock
1:50:34
